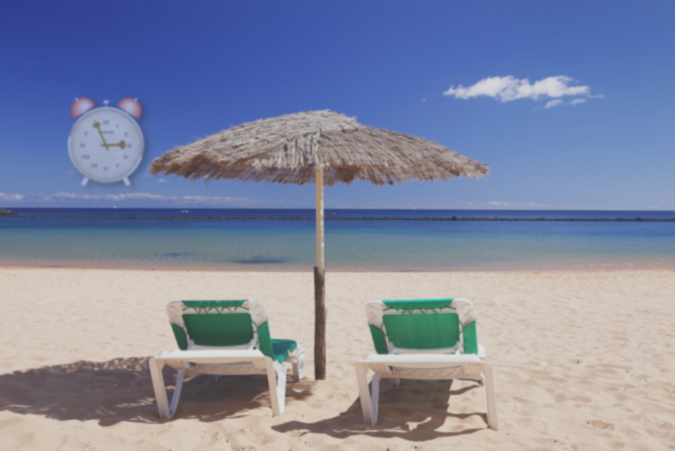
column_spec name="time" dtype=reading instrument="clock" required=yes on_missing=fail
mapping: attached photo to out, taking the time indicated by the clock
2:56
